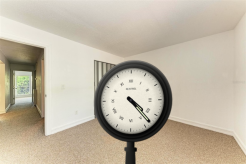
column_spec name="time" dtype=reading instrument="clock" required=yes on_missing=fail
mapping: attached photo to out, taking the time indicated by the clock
4:23
